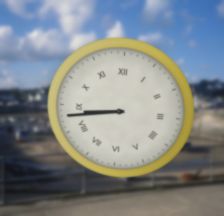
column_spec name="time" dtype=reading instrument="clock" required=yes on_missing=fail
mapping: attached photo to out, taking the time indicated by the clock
8:43
